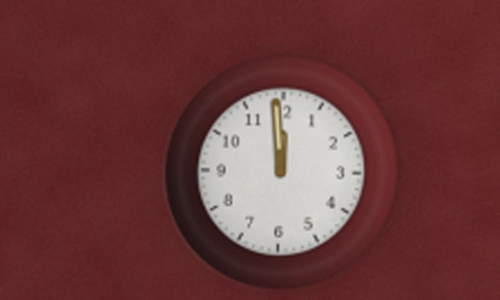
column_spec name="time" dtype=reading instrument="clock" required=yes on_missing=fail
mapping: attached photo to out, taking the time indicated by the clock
11:59
